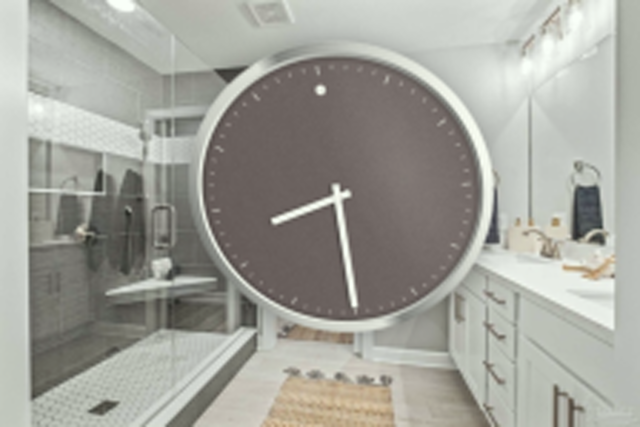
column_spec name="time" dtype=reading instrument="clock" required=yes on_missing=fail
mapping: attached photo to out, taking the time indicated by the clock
8:30
